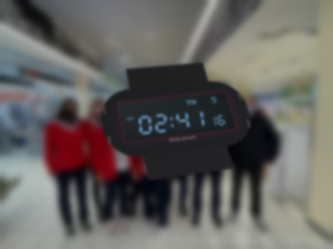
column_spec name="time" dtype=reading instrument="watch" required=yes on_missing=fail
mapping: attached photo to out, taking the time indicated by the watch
2:41
